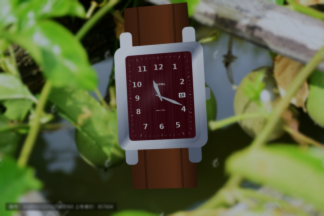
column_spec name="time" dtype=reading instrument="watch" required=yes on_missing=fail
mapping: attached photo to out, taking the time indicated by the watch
11:19
